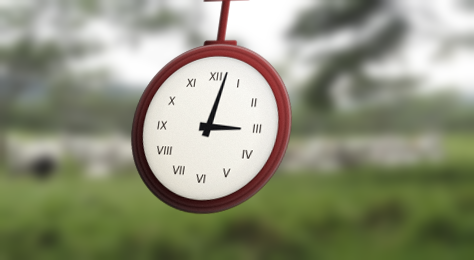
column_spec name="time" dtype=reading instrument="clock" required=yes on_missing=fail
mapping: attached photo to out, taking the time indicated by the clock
3:02
